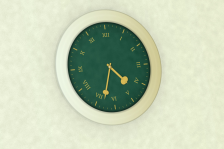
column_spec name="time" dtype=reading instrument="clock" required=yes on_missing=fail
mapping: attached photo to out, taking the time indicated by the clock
4:33
